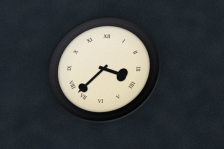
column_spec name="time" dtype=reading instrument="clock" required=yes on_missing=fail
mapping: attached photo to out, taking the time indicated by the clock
3:37
